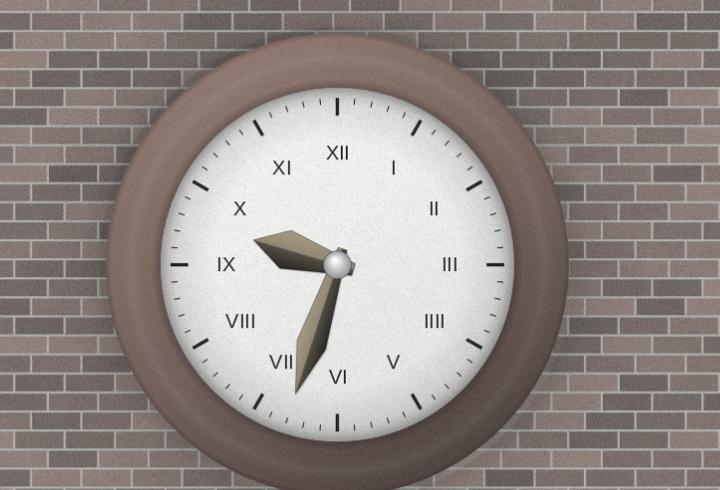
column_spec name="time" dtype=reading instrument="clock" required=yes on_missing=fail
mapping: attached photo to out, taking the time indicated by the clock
9:33
